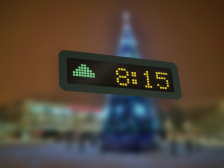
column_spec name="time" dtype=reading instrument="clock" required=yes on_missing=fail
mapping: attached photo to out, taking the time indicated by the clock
8:15
